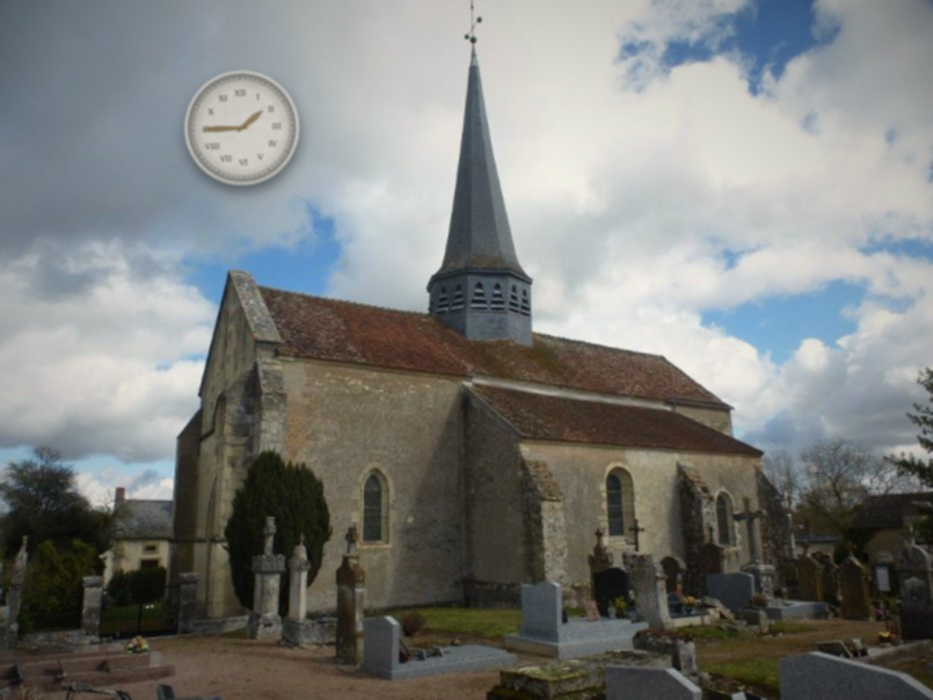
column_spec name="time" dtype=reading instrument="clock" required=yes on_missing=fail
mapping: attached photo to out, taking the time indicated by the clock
1:45
